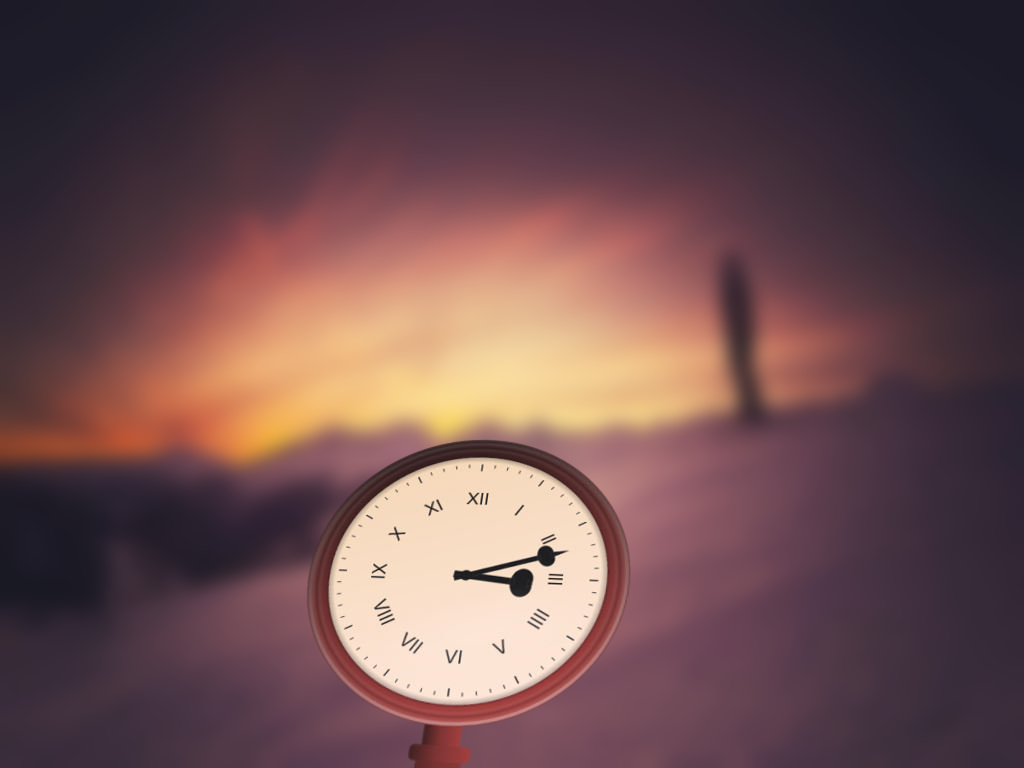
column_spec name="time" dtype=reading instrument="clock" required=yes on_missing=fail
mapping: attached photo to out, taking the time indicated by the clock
3:12
